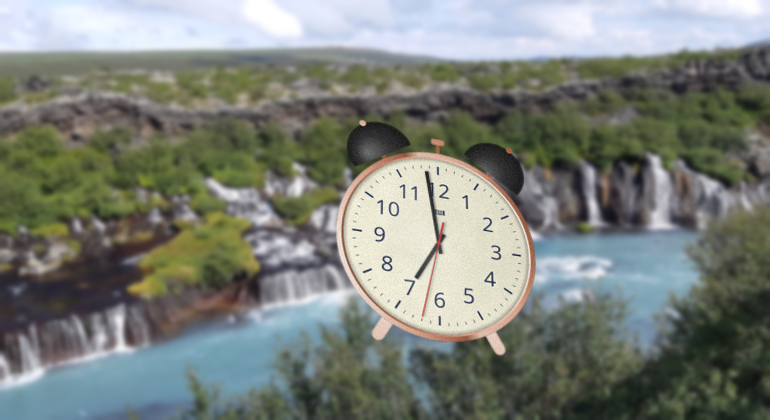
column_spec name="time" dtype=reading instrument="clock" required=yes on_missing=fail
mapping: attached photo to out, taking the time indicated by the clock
6:58:32
